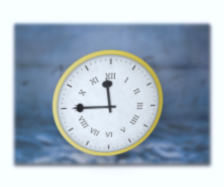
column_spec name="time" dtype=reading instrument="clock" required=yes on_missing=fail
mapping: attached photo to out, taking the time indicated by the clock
11:45
